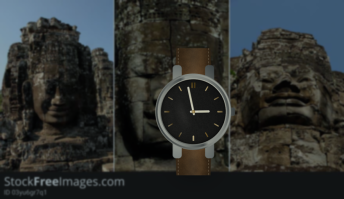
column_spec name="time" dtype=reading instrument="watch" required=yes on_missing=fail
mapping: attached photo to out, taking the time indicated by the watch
2:58
